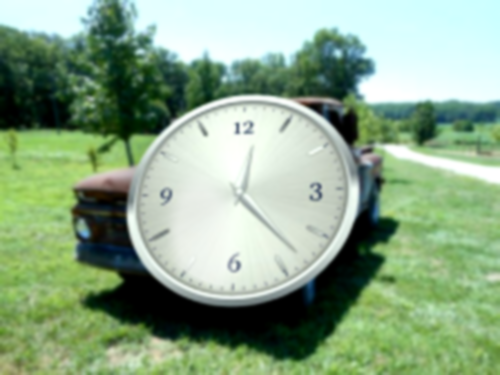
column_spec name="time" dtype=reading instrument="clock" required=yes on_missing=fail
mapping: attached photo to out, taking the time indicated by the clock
12:23
